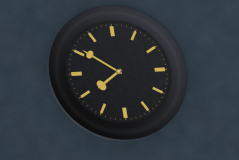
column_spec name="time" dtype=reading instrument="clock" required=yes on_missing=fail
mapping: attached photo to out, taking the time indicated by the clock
7:51
